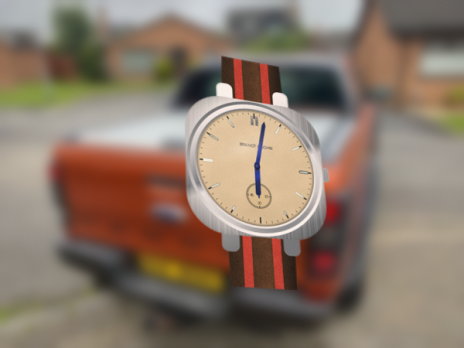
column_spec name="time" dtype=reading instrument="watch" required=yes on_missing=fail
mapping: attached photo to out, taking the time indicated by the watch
6:02
